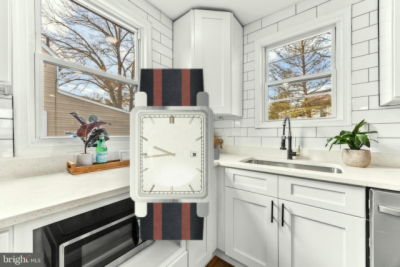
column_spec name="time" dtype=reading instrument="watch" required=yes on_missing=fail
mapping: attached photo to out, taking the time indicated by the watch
9:44
